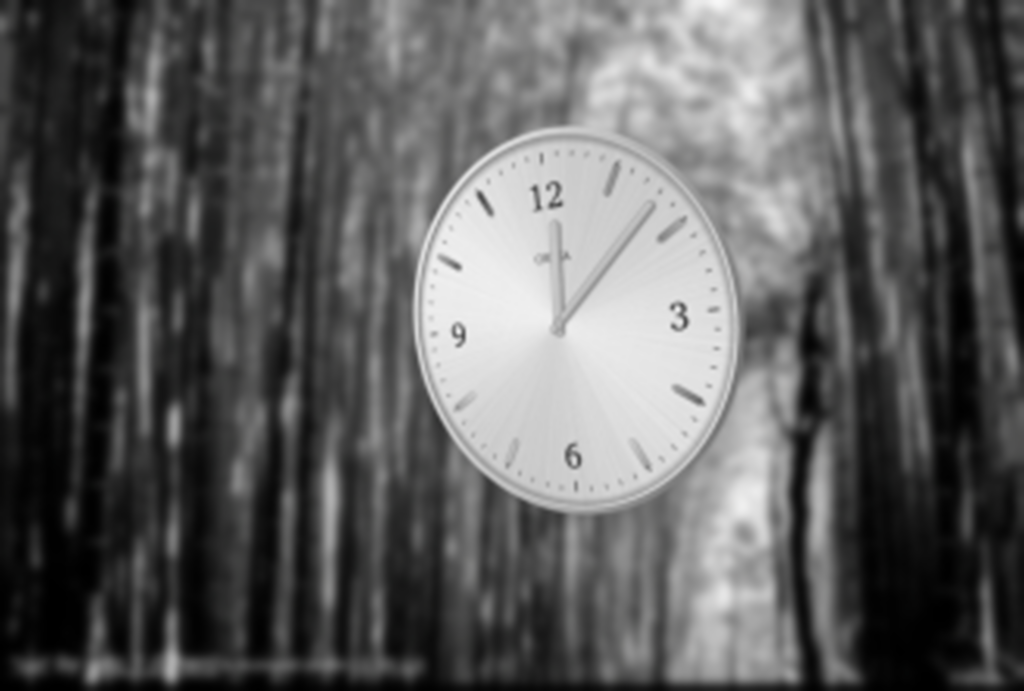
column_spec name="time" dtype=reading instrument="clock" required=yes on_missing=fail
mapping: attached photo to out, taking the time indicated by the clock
12:08
